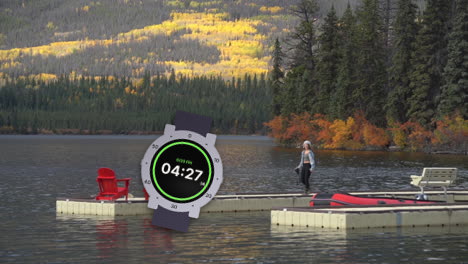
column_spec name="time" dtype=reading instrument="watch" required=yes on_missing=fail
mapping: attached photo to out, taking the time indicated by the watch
4:27
